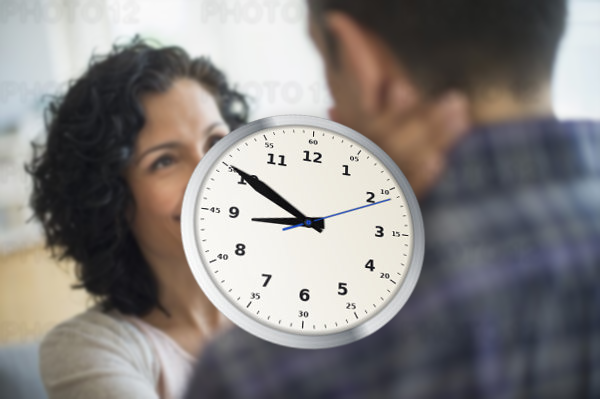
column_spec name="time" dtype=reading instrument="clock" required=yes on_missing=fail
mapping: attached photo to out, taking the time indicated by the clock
8:50:11
